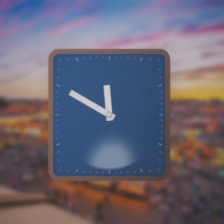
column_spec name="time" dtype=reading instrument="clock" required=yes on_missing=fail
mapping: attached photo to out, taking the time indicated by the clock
11:50
